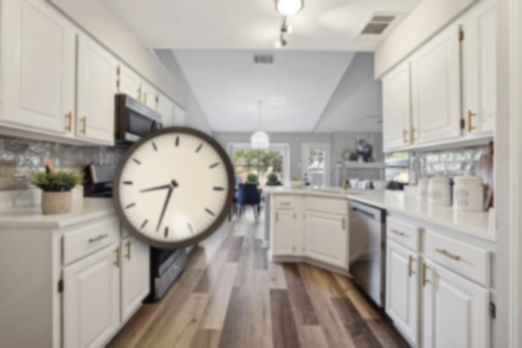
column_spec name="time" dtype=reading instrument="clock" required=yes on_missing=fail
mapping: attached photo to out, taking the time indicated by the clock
8:32
